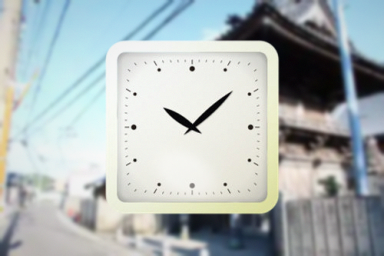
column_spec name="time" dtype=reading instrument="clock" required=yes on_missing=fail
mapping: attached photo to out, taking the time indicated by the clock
10:08
